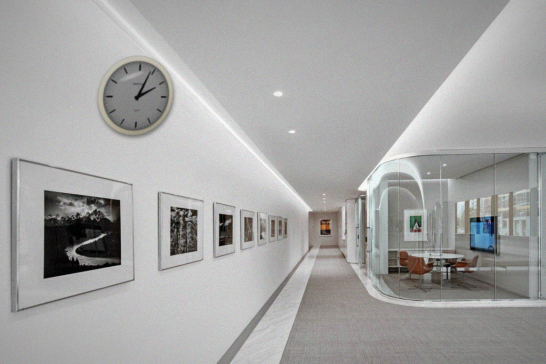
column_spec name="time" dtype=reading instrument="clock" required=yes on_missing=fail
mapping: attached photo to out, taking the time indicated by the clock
2:04
